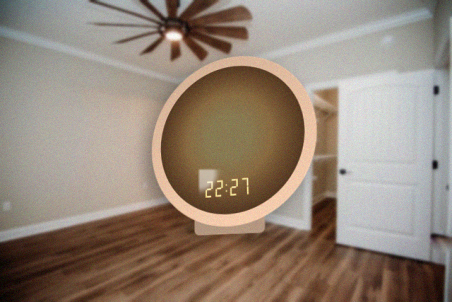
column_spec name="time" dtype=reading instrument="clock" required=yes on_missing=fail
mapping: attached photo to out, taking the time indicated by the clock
22:27
